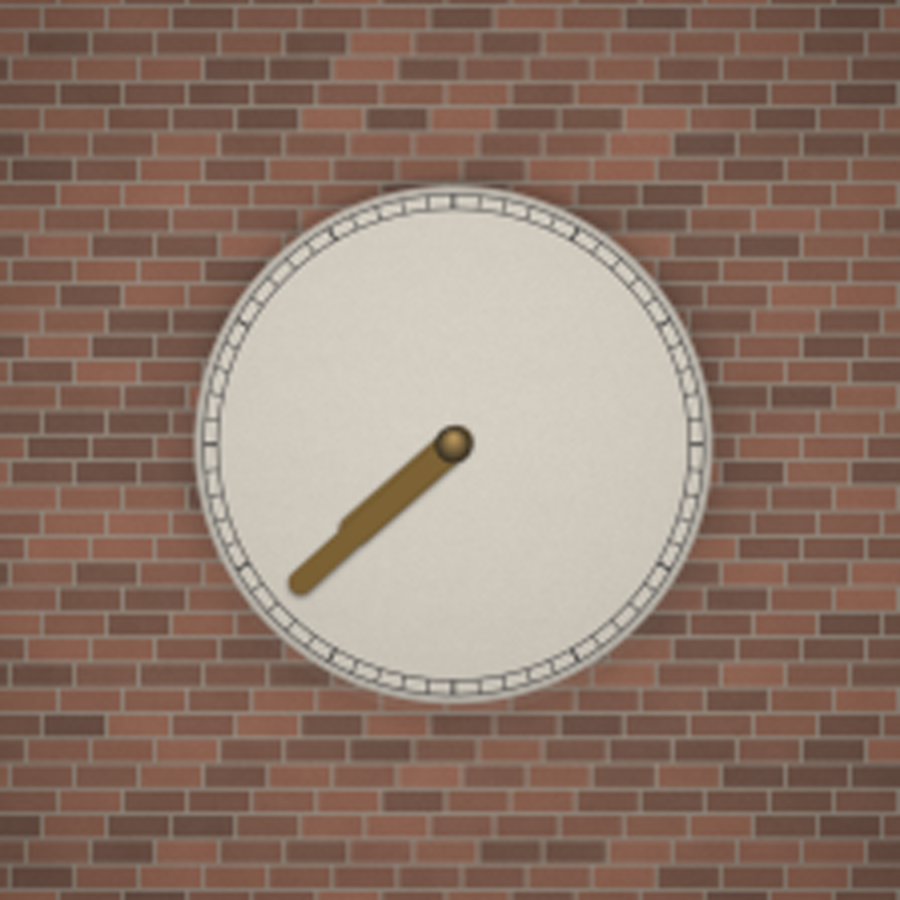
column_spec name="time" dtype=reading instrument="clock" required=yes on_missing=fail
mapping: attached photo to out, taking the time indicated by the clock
7:38
